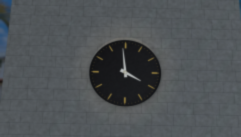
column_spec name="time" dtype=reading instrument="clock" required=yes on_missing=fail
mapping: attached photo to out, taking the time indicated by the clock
3:59
